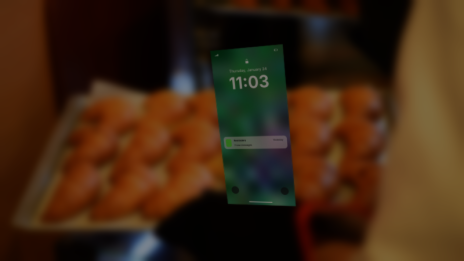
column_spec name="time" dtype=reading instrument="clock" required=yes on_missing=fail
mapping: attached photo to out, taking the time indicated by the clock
11:03
